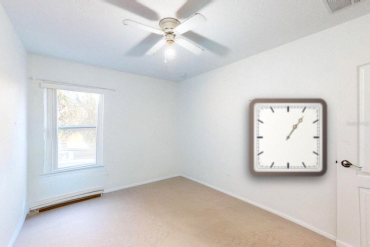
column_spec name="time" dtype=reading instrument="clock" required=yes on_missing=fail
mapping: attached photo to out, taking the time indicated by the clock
1:06
